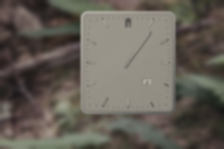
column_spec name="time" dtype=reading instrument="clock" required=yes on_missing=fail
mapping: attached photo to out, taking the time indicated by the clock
1:06
